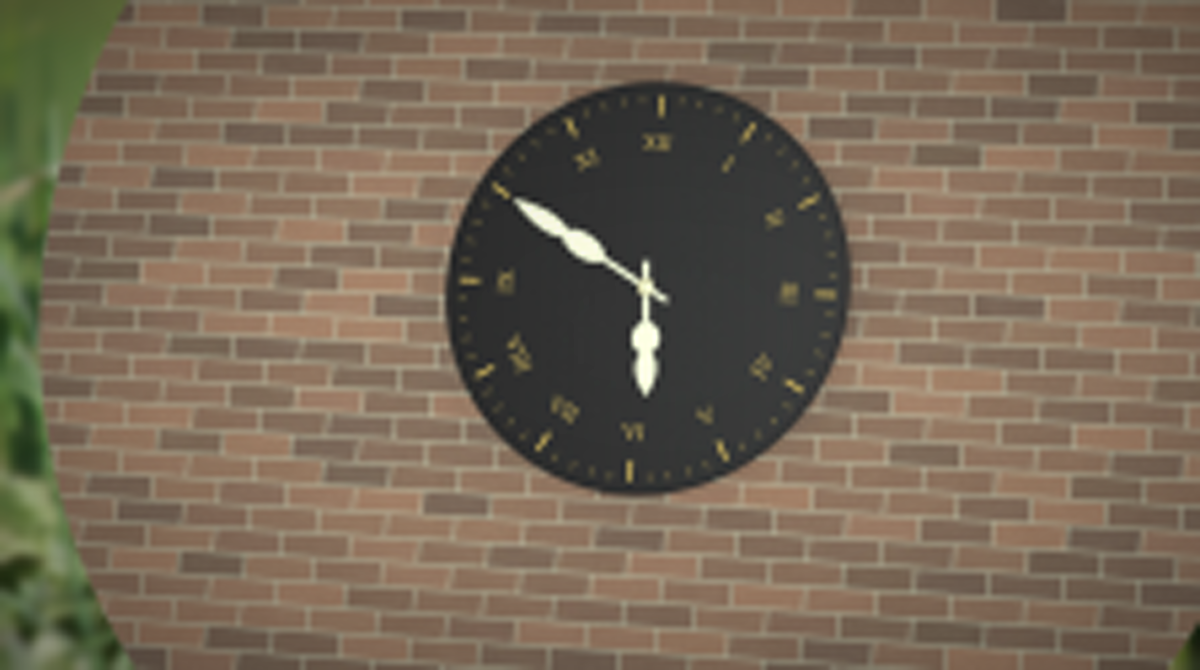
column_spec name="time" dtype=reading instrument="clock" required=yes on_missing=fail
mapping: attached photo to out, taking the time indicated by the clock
5:50
